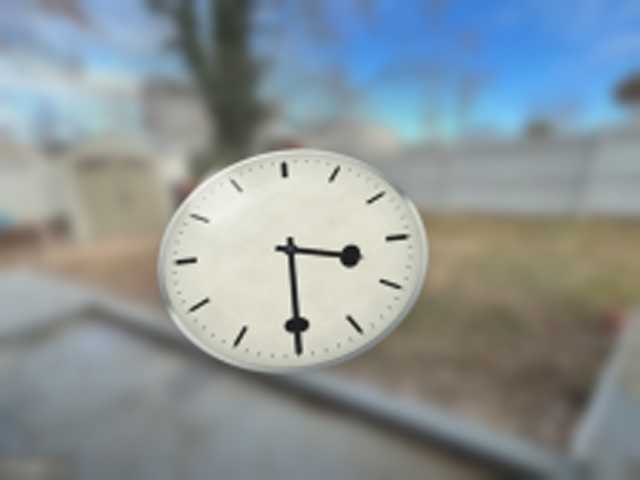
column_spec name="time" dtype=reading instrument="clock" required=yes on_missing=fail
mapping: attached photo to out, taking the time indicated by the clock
3:30
